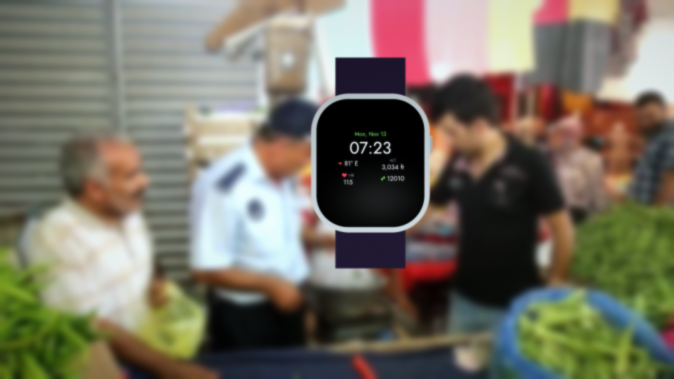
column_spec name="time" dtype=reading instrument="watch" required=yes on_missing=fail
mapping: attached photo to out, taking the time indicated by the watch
7:23
